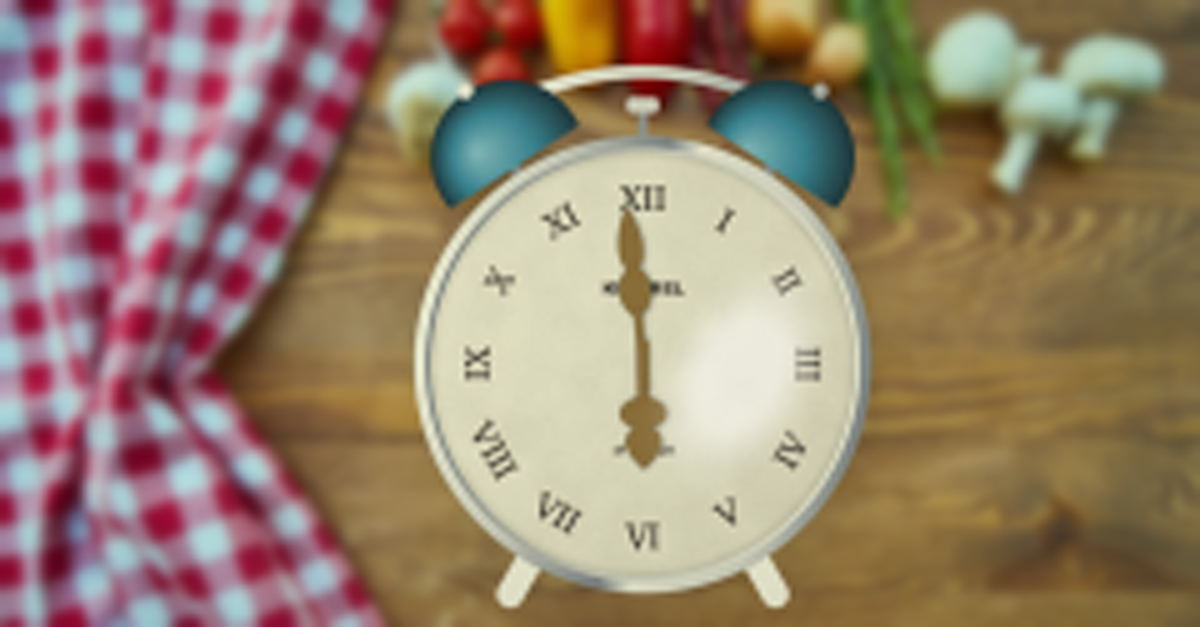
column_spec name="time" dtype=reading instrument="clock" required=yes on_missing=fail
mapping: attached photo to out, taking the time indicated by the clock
5:59
